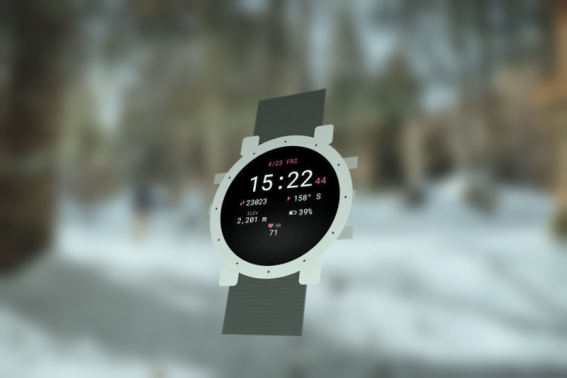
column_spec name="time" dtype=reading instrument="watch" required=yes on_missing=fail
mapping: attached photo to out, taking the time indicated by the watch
15:22:44
